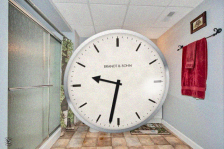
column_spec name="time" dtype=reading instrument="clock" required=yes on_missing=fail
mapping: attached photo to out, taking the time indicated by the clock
9:32
